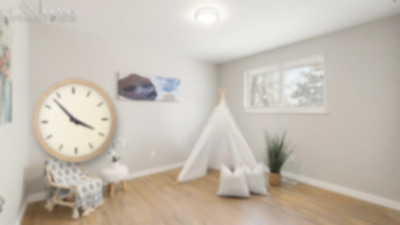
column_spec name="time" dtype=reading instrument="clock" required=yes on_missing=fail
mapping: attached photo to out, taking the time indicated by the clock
3:53
